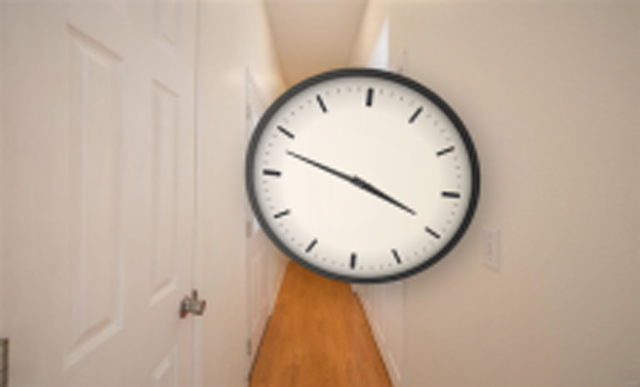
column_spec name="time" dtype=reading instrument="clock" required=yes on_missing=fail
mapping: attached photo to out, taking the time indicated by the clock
3:48
